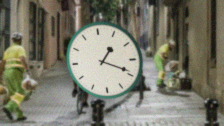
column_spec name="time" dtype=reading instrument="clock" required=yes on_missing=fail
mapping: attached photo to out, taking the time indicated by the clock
1:19
